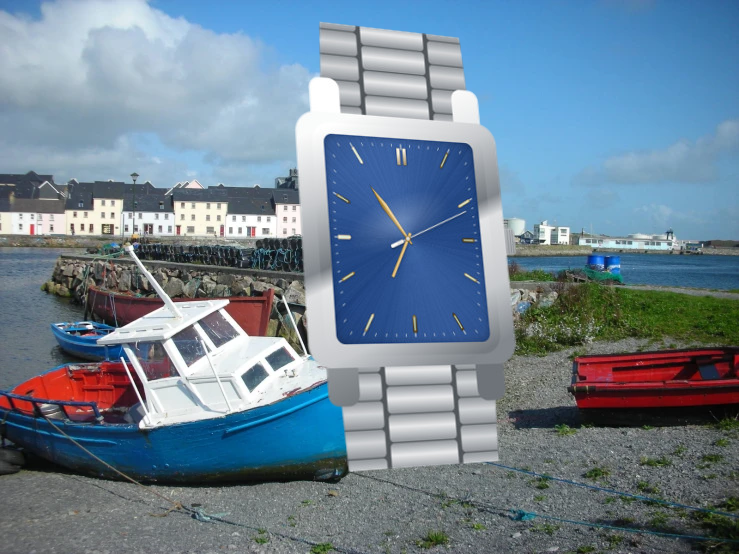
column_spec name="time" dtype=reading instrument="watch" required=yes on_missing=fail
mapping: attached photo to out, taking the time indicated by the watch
6:54:11
